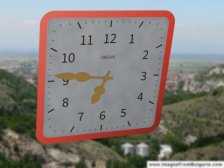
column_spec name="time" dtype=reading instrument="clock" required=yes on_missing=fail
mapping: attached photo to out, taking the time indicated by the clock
6:46
